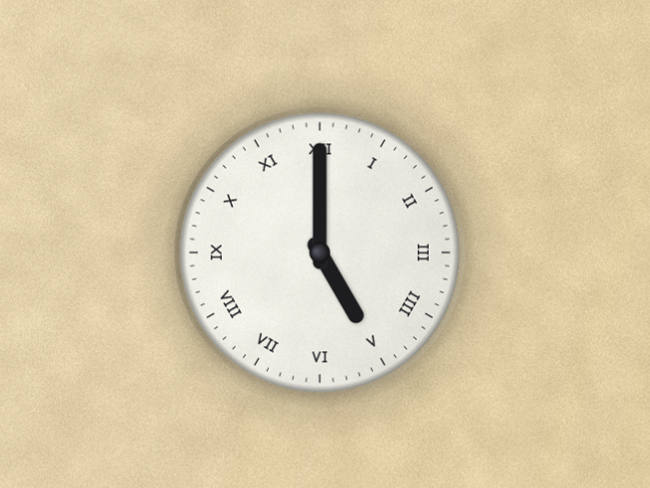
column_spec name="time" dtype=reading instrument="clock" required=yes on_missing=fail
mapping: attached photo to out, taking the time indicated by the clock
5:00
